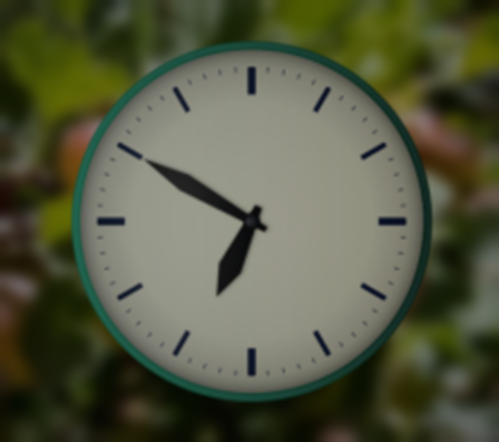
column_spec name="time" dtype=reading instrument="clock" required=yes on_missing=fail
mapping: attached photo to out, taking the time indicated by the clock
6:50
